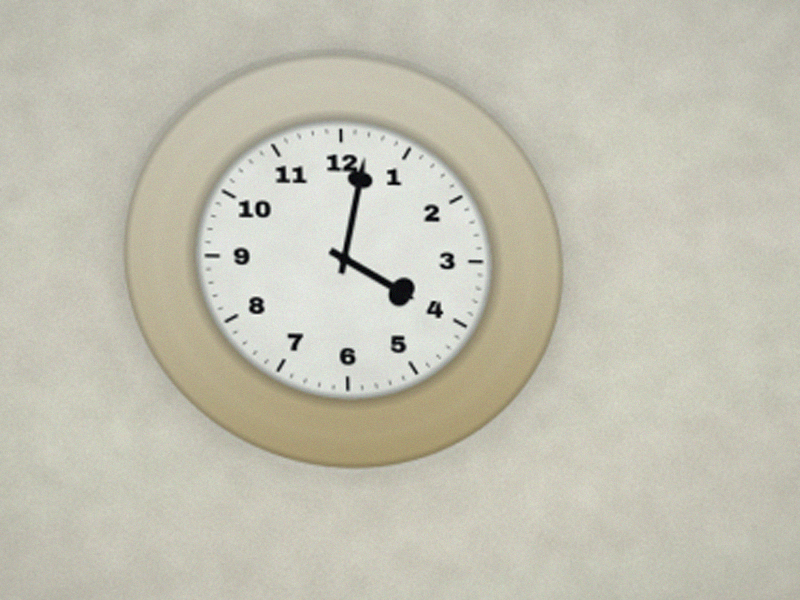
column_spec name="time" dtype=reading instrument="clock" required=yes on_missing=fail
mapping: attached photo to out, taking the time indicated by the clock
4:02
